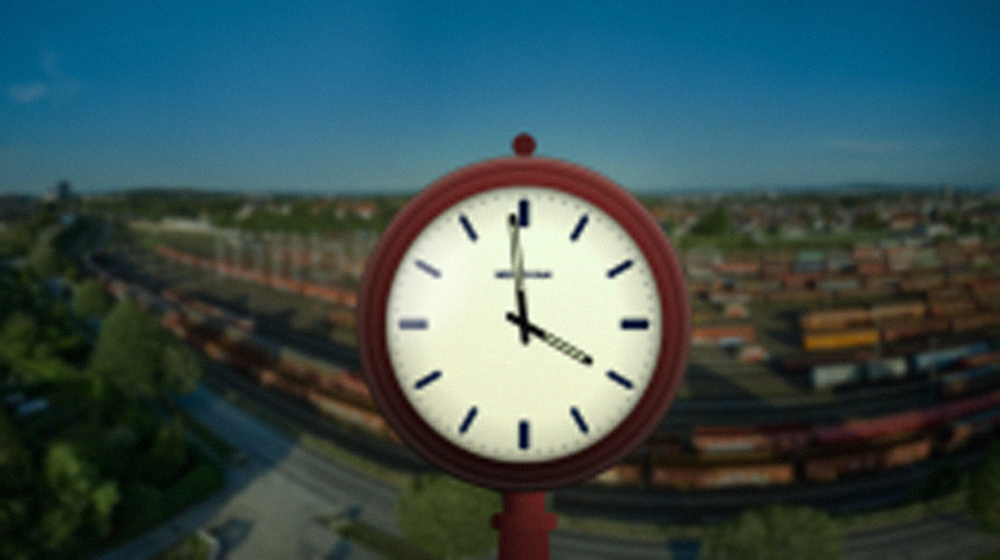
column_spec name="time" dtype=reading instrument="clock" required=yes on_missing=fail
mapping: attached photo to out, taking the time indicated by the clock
3:59
